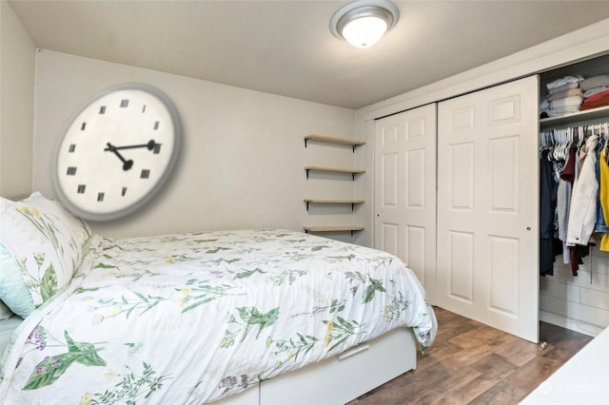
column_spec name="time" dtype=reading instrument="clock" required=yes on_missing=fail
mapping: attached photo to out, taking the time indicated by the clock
4:14
